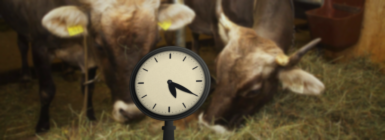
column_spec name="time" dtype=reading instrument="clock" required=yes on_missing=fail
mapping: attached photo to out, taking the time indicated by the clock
5:20
